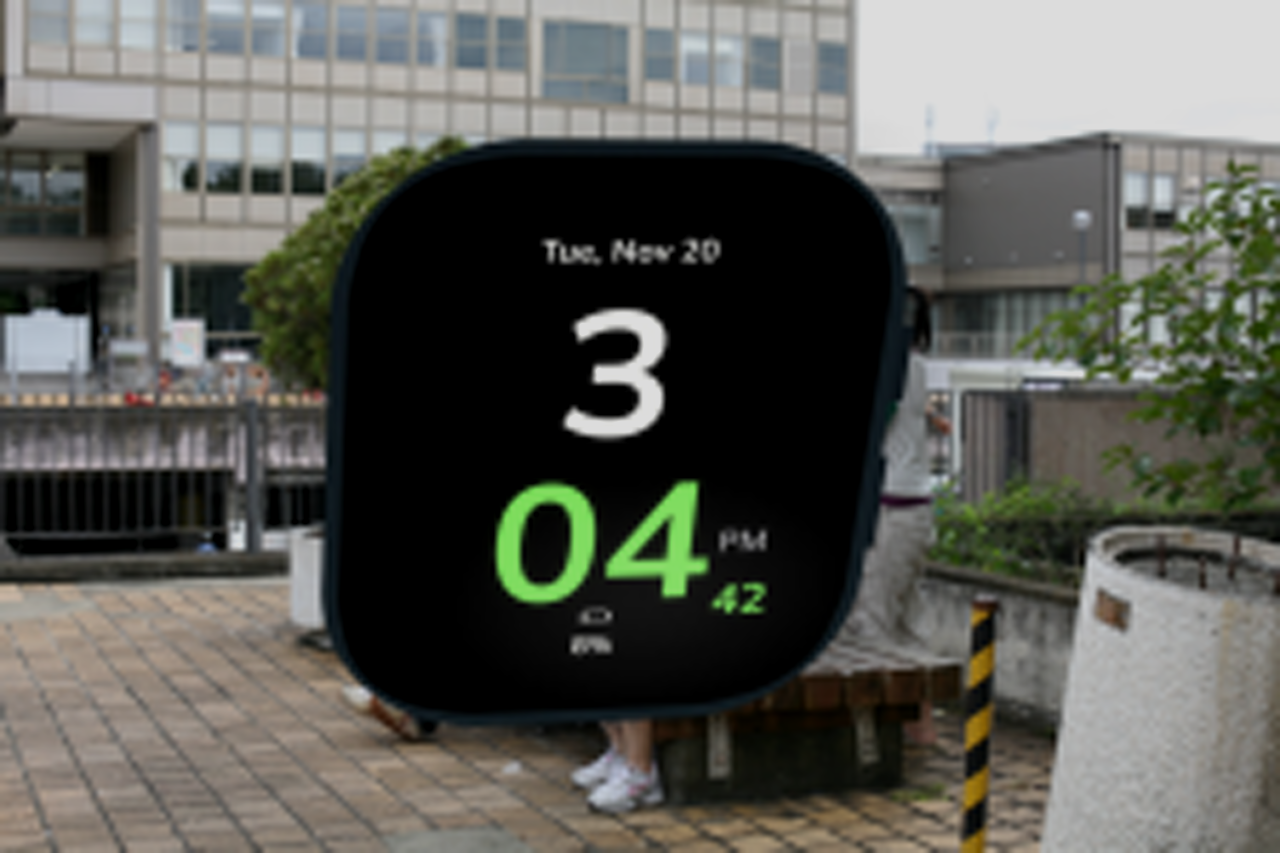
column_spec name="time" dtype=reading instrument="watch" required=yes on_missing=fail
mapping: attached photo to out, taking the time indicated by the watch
3:04:42
